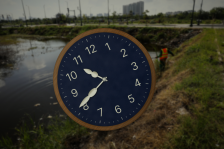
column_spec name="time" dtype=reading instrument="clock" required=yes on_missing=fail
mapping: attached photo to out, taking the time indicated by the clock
10:41
